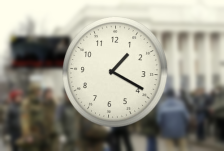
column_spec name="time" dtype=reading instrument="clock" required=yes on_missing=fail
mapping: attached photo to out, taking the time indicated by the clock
1:19
